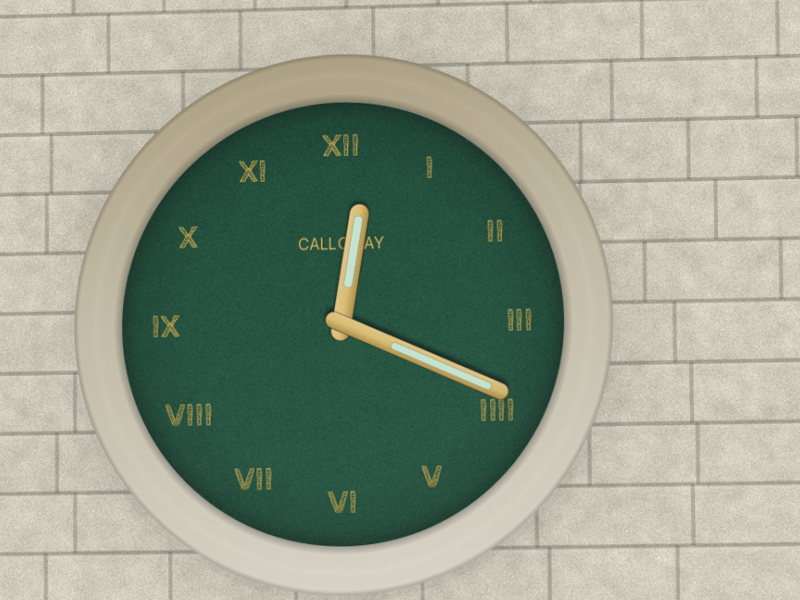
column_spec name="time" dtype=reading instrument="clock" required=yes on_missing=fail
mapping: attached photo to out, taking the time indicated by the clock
12:19
